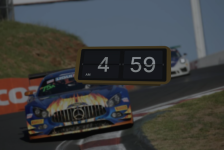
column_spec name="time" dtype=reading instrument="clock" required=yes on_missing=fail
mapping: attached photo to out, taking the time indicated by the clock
4:59
